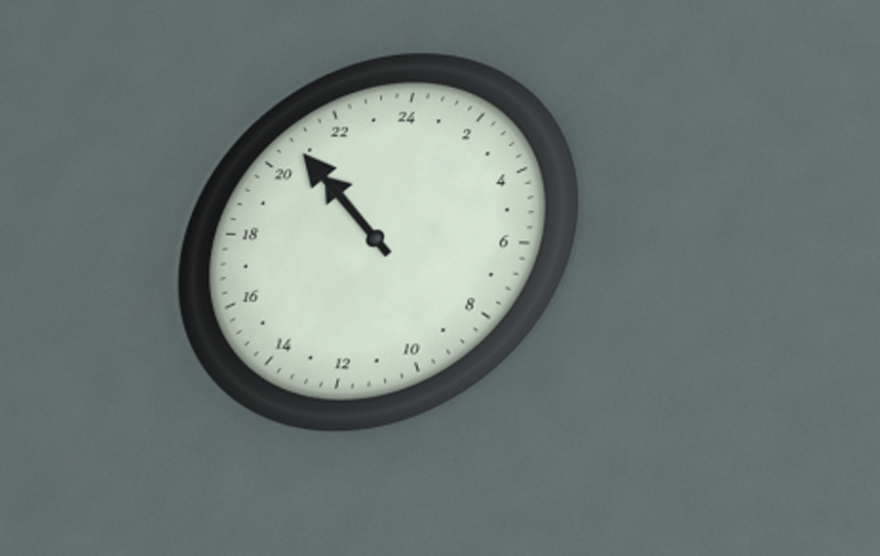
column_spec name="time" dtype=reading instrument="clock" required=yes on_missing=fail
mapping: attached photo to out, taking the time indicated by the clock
20:52
